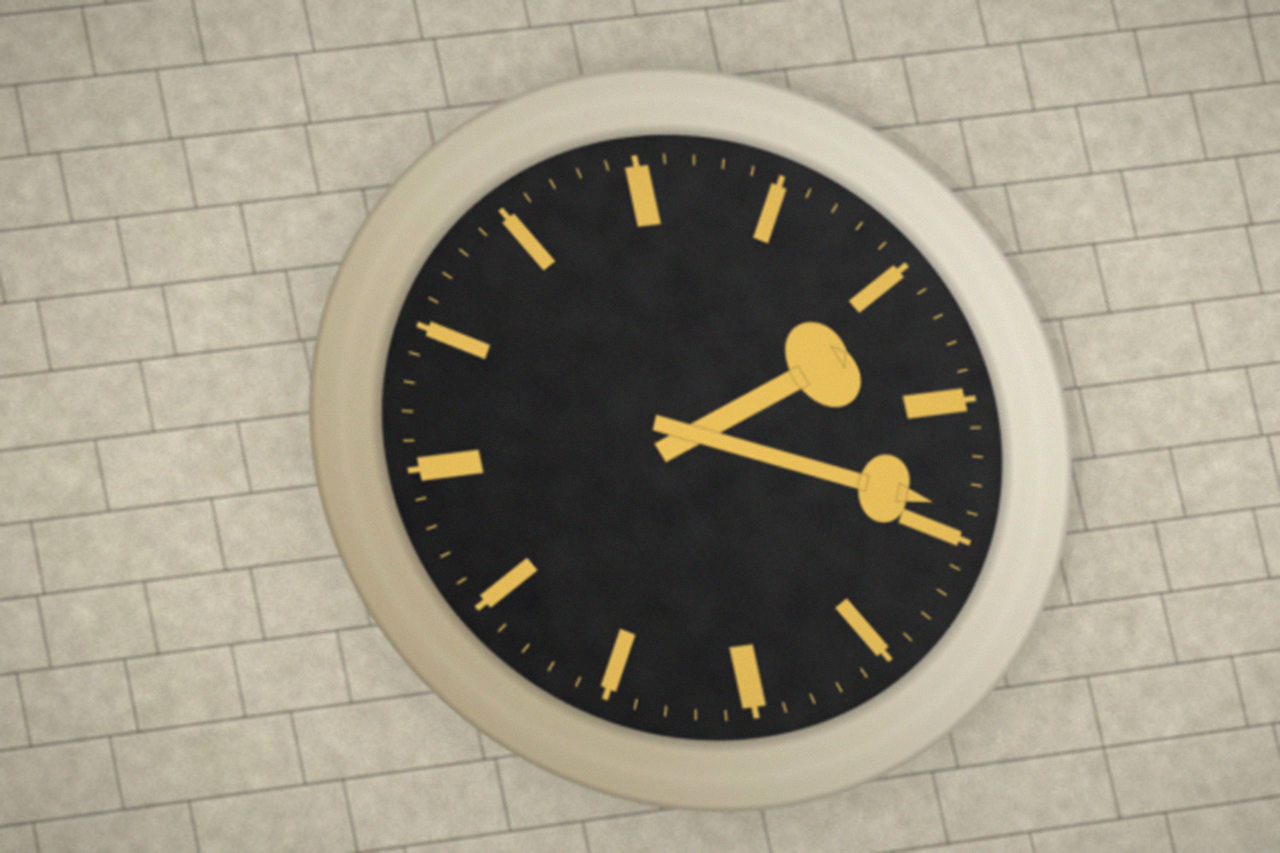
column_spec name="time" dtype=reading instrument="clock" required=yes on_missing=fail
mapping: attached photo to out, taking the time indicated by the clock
2:19
